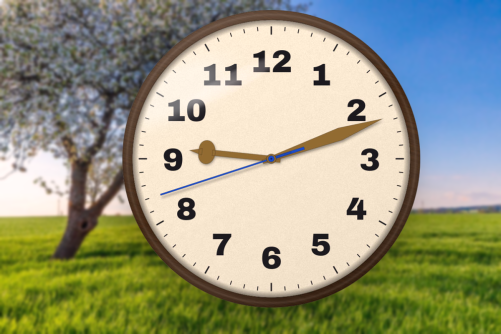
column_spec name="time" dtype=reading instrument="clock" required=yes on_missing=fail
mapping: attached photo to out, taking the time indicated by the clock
9:11:42
